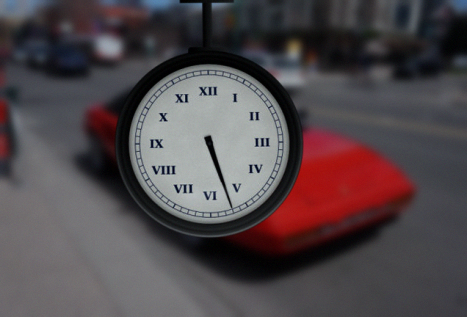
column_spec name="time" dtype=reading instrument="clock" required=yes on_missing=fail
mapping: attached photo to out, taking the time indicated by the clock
5:27
